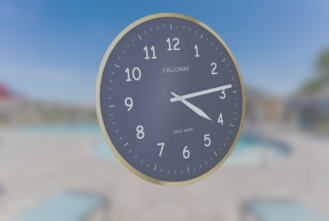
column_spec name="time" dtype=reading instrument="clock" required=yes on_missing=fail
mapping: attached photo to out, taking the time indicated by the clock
4:14
